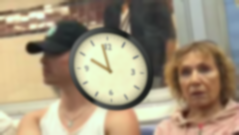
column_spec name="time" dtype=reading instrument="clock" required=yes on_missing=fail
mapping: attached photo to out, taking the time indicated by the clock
9:58
